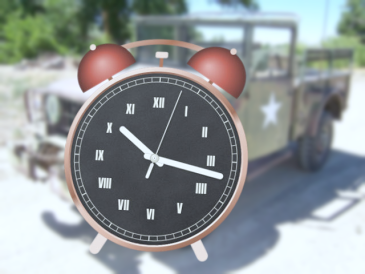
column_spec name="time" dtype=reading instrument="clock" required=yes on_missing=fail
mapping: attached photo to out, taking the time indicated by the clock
10:17:03
